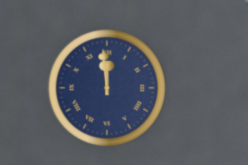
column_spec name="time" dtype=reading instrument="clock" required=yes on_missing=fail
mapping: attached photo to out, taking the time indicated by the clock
11:59
